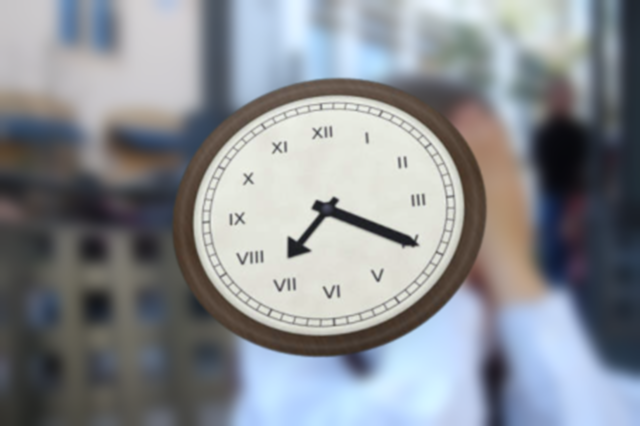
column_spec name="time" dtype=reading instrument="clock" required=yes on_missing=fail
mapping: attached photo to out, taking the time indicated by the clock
7:20
